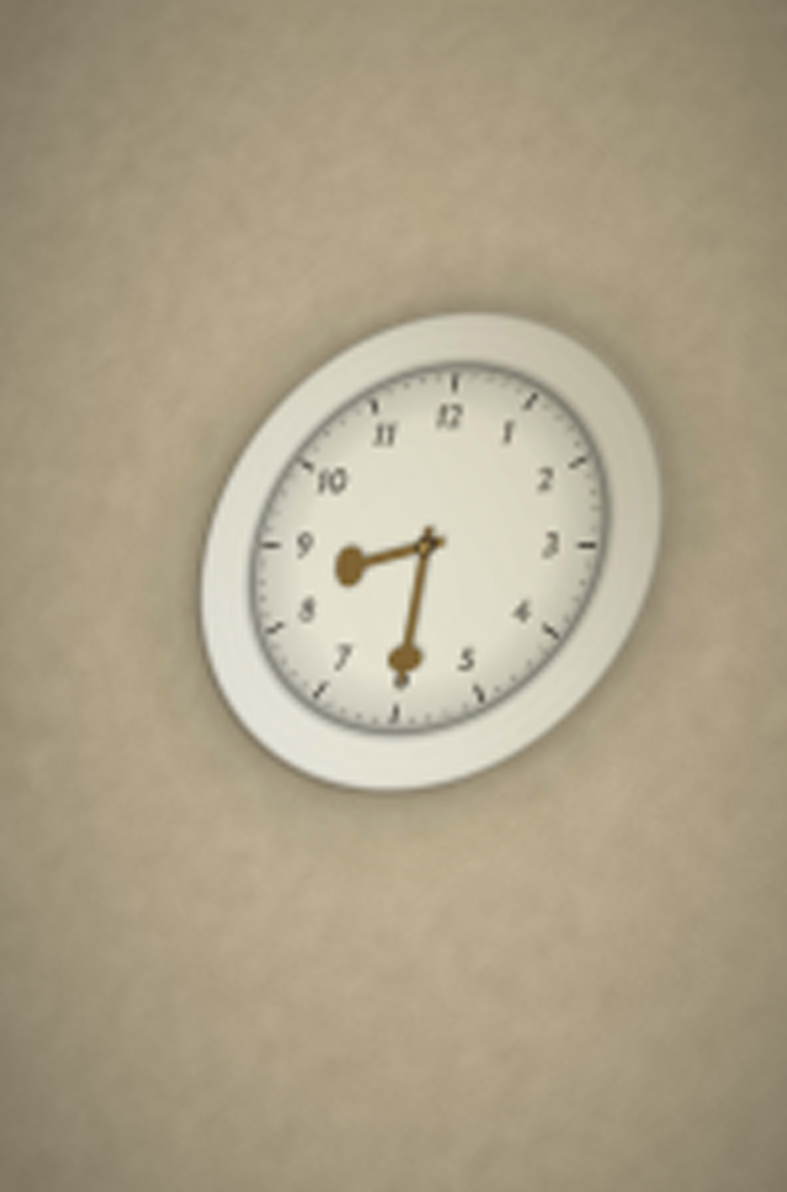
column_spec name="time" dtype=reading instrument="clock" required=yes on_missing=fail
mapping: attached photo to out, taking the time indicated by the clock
8:30
